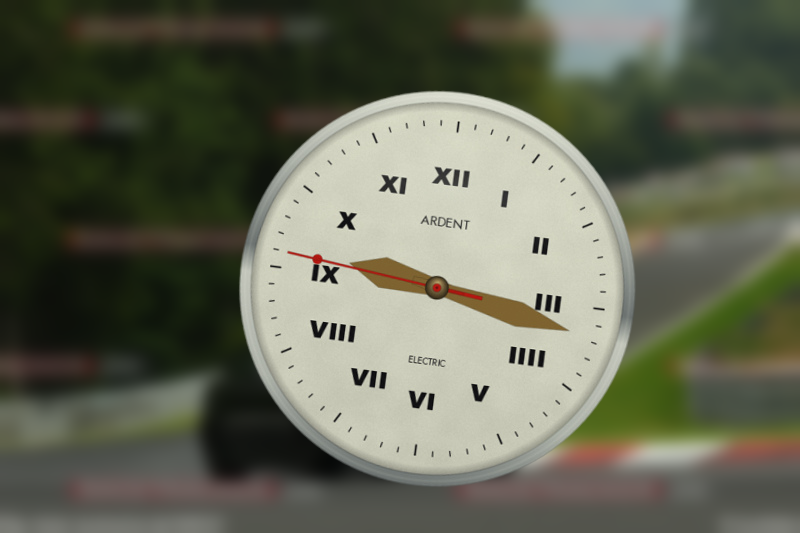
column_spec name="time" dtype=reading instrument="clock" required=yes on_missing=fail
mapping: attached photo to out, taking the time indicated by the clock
9:16:46
